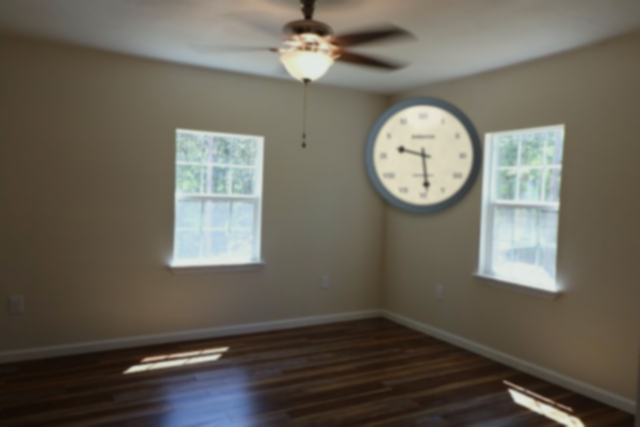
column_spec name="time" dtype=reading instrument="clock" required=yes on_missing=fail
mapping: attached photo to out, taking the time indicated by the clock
9:29
